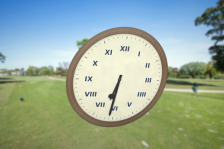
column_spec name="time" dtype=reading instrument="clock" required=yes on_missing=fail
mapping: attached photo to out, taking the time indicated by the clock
6:31
